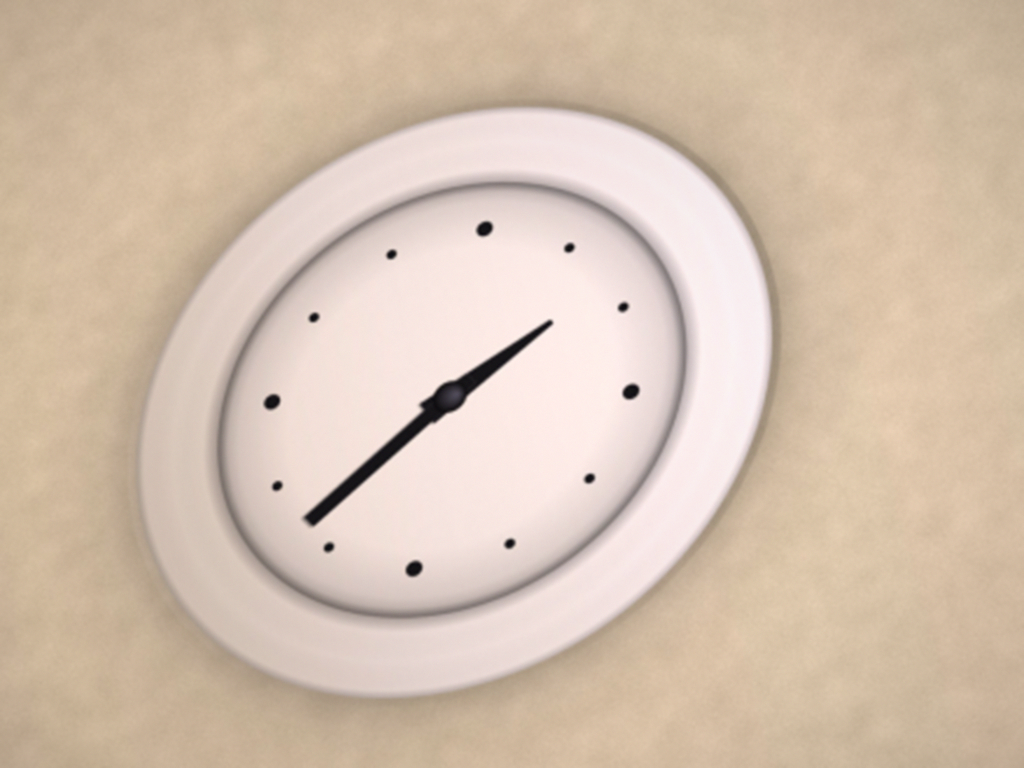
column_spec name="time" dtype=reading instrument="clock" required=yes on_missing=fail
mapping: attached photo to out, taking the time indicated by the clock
1:37
